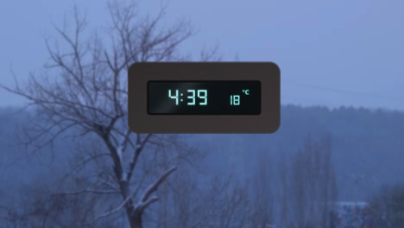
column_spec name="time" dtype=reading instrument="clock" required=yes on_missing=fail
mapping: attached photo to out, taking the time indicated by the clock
4:39
